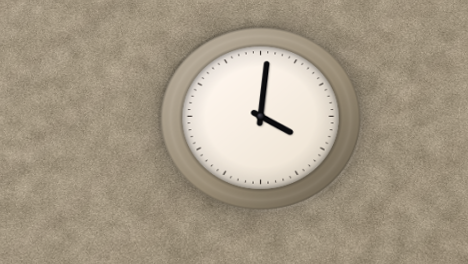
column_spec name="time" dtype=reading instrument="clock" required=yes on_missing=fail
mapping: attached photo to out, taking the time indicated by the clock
4:01
